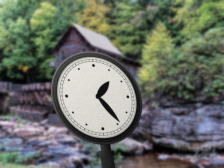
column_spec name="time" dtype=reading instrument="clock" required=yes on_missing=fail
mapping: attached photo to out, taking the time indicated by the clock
1:24
